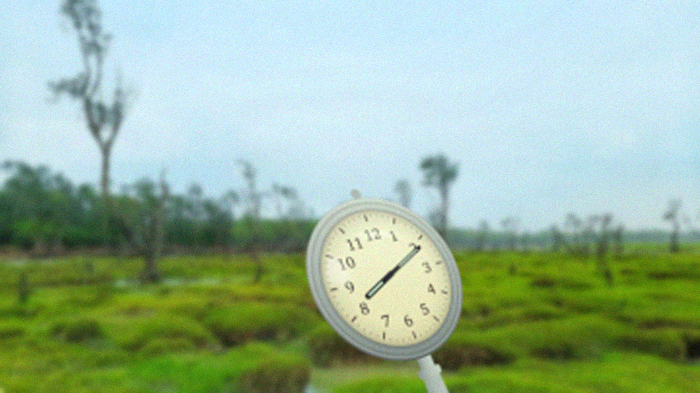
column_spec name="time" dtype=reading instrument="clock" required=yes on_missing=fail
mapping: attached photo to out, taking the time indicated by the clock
8:11
